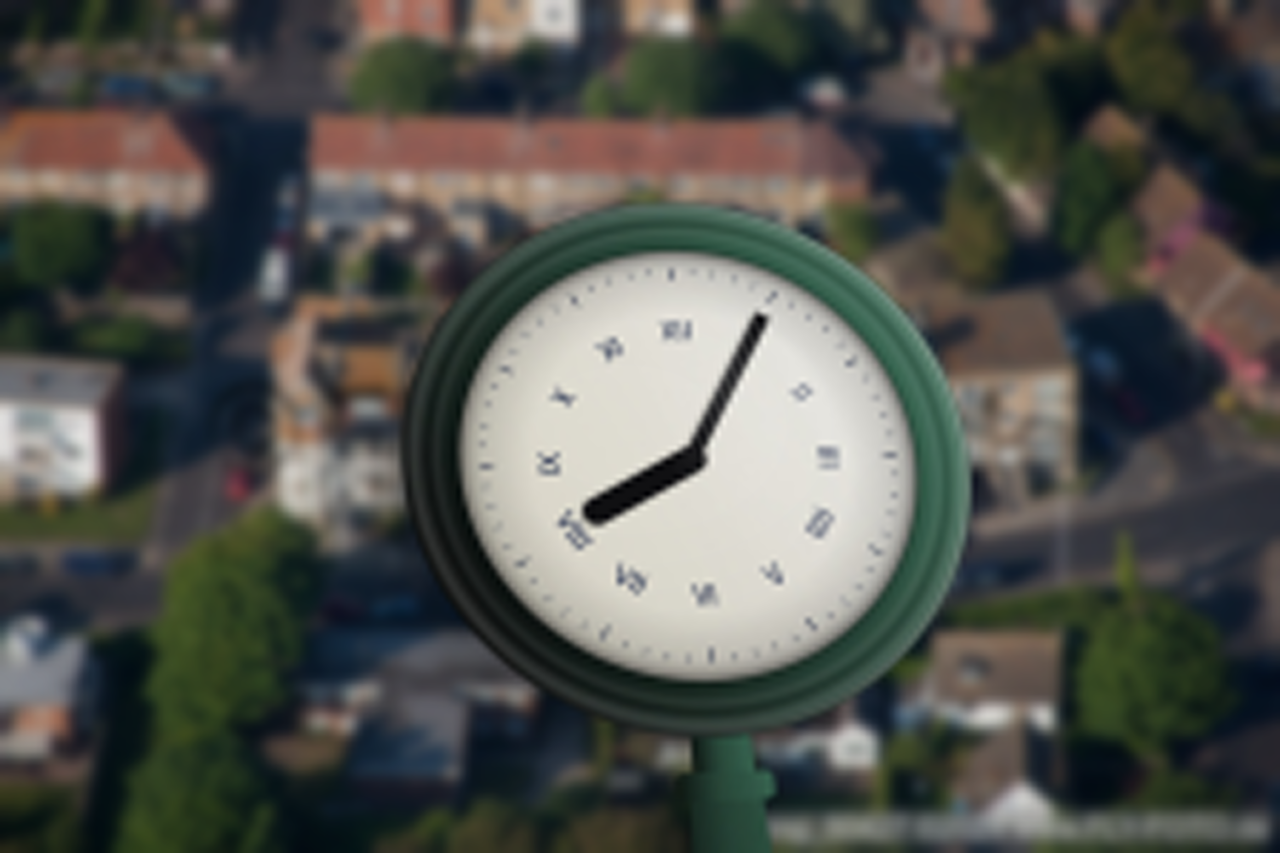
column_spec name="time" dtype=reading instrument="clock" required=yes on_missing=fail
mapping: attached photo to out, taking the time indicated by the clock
8:05
